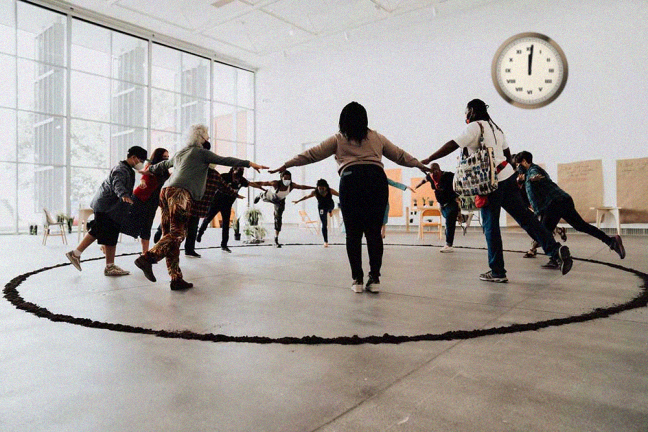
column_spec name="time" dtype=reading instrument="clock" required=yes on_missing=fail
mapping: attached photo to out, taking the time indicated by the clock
12:01
